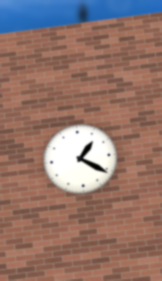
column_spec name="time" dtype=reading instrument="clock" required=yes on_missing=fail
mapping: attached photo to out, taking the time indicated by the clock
1:21
